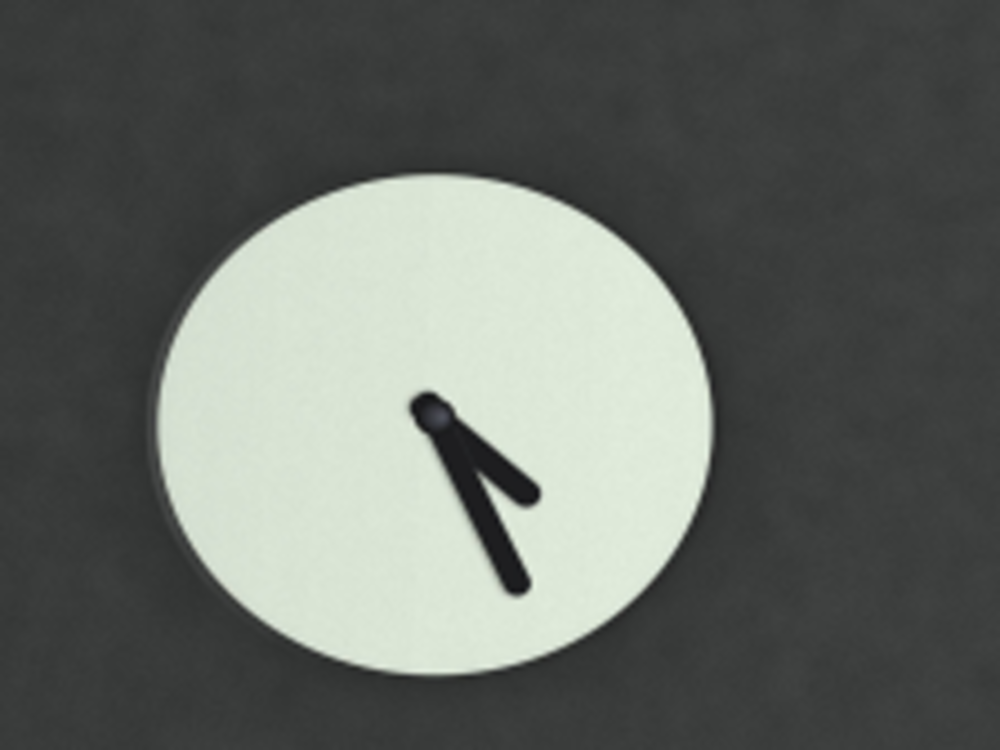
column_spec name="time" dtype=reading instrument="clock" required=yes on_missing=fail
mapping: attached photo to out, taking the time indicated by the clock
4:26
